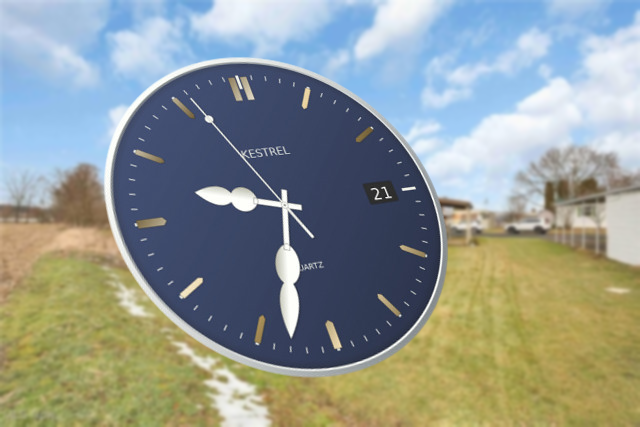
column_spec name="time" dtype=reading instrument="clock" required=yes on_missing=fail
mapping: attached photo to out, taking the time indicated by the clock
9:32:56
